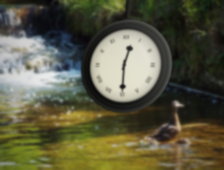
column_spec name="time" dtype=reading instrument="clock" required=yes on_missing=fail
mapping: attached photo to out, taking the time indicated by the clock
12:30
